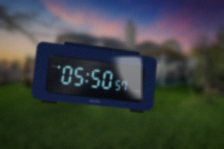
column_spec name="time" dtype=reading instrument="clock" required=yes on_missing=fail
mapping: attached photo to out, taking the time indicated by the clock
5:50:57
